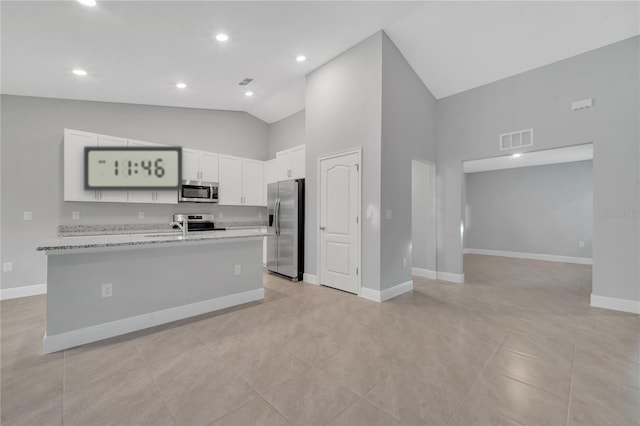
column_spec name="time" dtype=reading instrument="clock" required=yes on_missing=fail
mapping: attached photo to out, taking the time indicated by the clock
11:46
